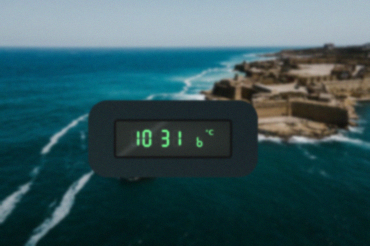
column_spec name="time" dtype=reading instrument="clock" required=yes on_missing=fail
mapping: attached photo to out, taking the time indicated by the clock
10:31
